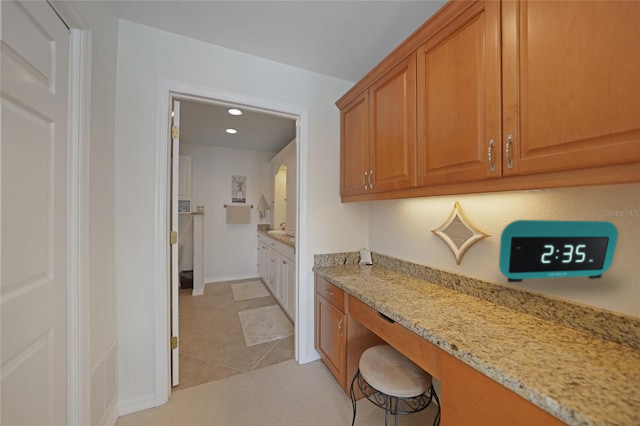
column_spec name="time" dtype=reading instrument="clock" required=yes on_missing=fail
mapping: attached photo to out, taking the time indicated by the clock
2:35
